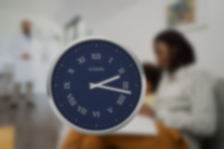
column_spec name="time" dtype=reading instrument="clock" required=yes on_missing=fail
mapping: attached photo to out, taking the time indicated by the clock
2:17
